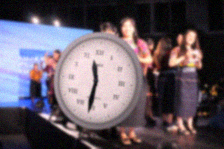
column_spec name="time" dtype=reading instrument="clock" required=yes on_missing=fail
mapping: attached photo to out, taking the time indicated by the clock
11:31
